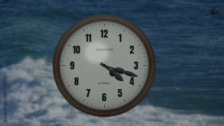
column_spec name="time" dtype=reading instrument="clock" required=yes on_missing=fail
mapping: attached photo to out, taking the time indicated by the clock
4:18
